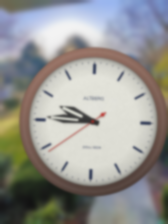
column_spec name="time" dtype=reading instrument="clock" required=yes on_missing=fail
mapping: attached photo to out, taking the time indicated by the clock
9:45:39
